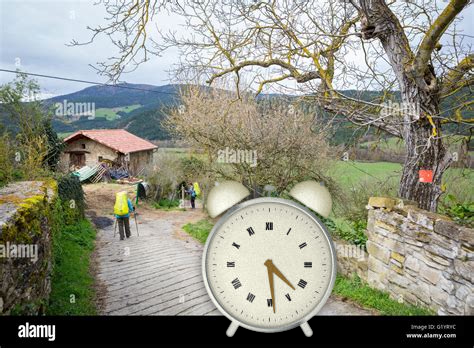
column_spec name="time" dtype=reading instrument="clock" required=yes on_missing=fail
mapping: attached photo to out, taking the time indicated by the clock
4:29
